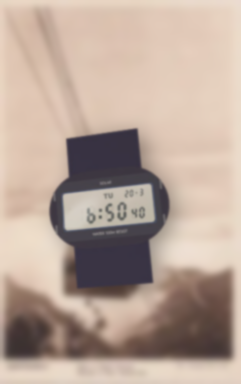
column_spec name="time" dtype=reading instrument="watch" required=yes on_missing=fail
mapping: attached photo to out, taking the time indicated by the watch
6:50:40
